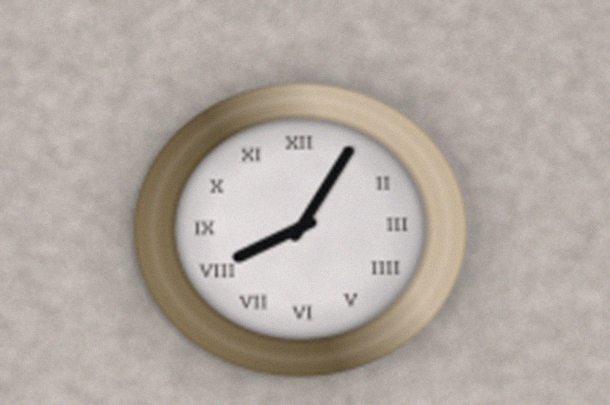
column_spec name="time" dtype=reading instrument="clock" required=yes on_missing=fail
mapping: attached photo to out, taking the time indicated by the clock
8:05
